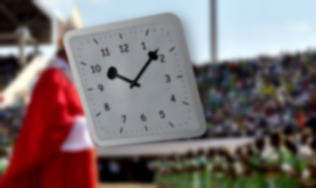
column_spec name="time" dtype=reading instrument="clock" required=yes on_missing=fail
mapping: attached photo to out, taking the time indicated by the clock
10:08
